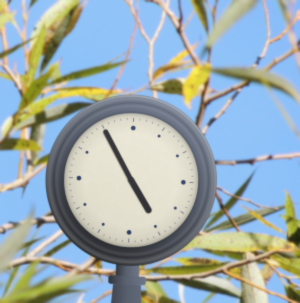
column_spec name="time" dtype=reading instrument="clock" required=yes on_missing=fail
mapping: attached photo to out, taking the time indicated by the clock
4:55
